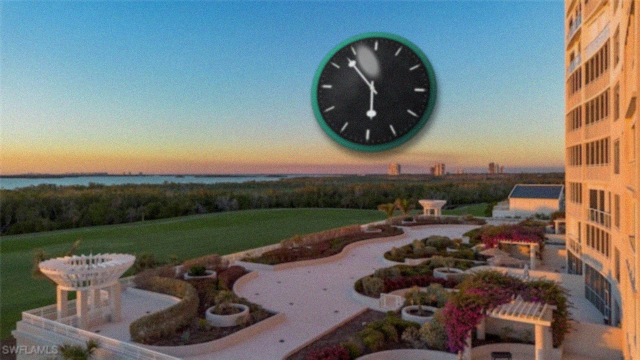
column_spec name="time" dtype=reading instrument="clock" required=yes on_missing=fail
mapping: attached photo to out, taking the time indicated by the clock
5:53
